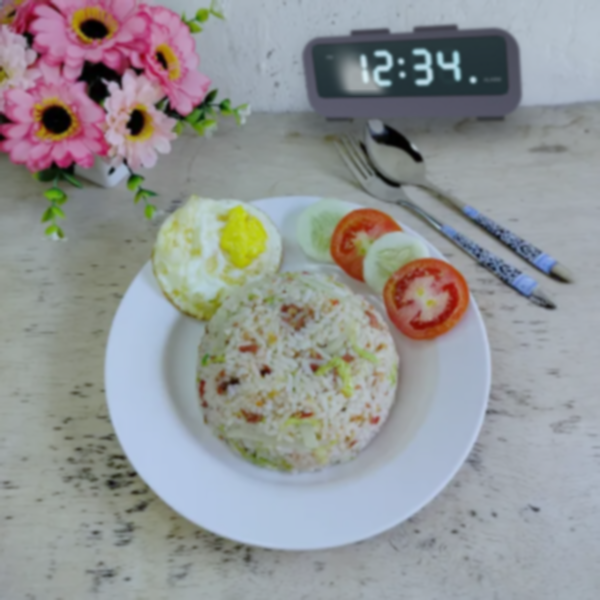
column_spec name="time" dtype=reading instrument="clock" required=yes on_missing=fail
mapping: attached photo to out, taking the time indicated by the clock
12:34
